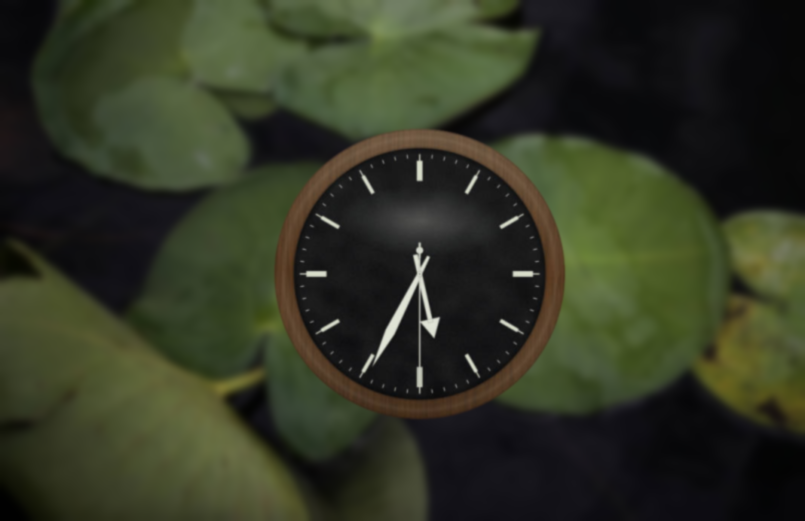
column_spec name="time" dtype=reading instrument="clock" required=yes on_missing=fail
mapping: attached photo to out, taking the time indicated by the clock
5:34:30
